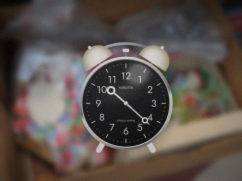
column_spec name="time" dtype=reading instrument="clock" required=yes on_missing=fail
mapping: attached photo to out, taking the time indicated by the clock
10:22
